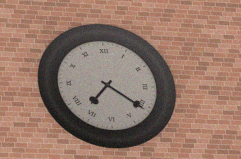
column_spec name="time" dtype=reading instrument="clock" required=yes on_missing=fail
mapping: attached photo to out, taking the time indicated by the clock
7:21
